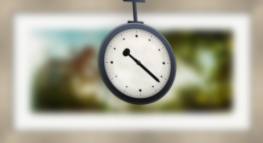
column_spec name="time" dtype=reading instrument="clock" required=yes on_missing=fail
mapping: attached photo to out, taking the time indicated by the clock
10:22
